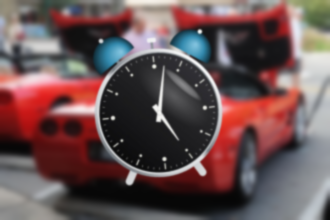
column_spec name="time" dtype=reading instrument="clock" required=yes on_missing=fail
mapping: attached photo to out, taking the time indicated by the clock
5:02
